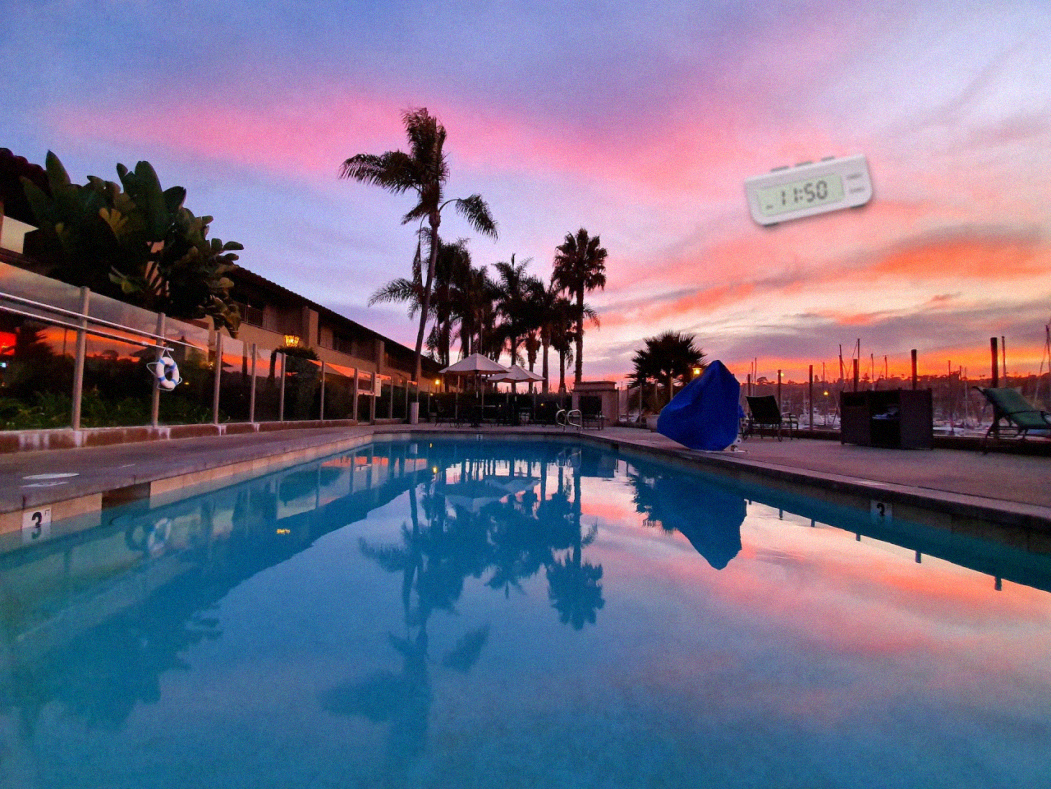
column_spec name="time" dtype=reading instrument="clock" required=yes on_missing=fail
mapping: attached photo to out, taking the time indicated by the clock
11:50
